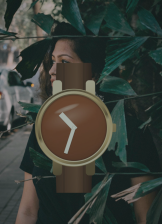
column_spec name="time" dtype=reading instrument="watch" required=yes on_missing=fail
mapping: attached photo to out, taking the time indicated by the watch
10:33
